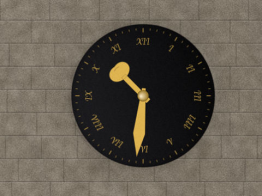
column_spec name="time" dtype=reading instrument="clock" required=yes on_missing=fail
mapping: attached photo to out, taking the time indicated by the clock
10:31
